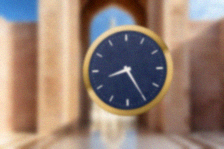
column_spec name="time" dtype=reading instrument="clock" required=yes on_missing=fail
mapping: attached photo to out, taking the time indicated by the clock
8:25
